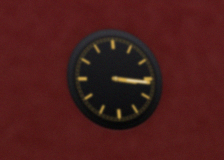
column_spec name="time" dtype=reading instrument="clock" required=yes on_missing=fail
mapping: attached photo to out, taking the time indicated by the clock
3:16
